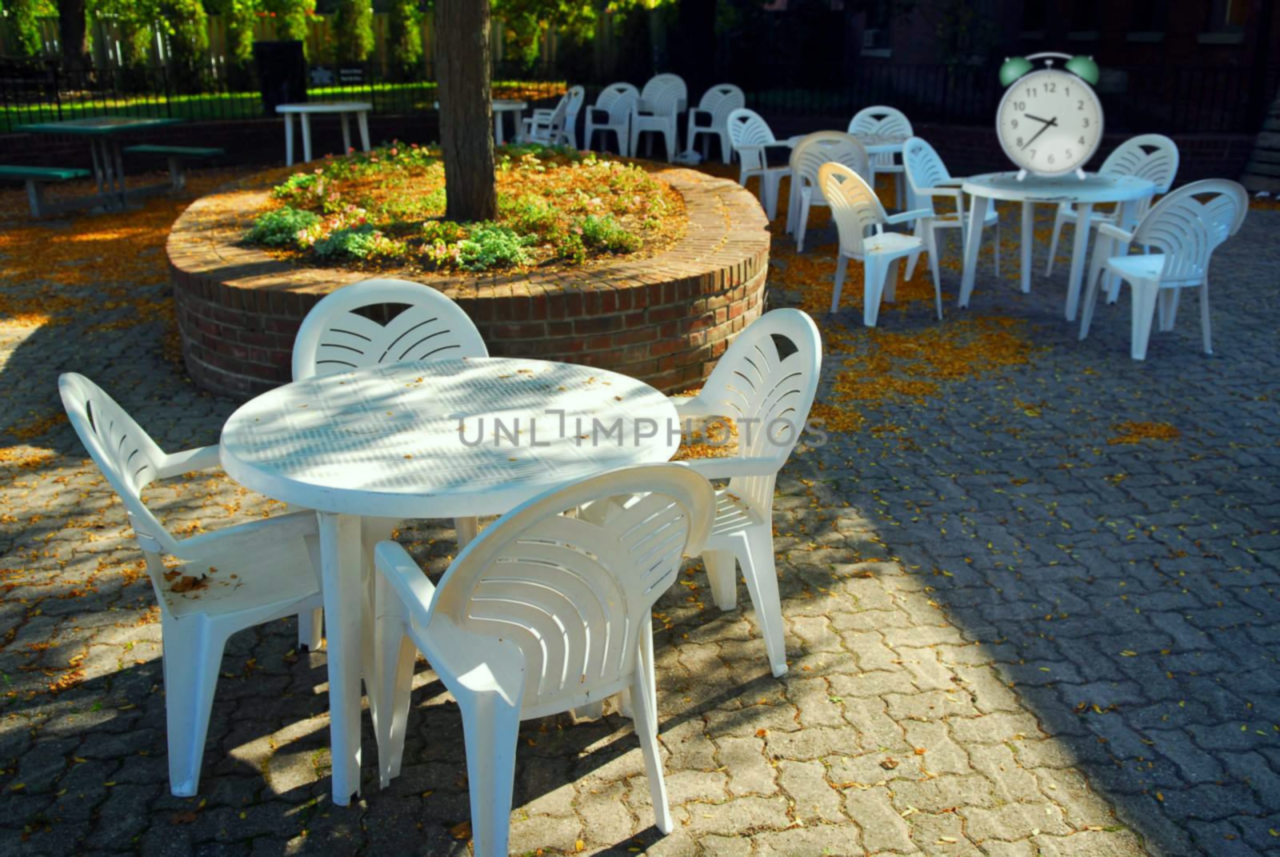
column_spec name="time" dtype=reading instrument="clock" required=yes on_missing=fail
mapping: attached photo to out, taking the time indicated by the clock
9:38
